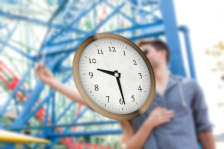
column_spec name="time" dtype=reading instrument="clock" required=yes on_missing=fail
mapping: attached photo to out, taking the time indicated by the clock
9:29
